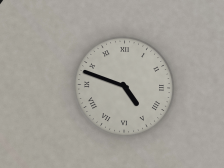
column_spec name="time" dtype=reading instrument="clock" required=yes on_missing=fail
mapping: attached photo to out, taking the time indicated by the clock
4:48
